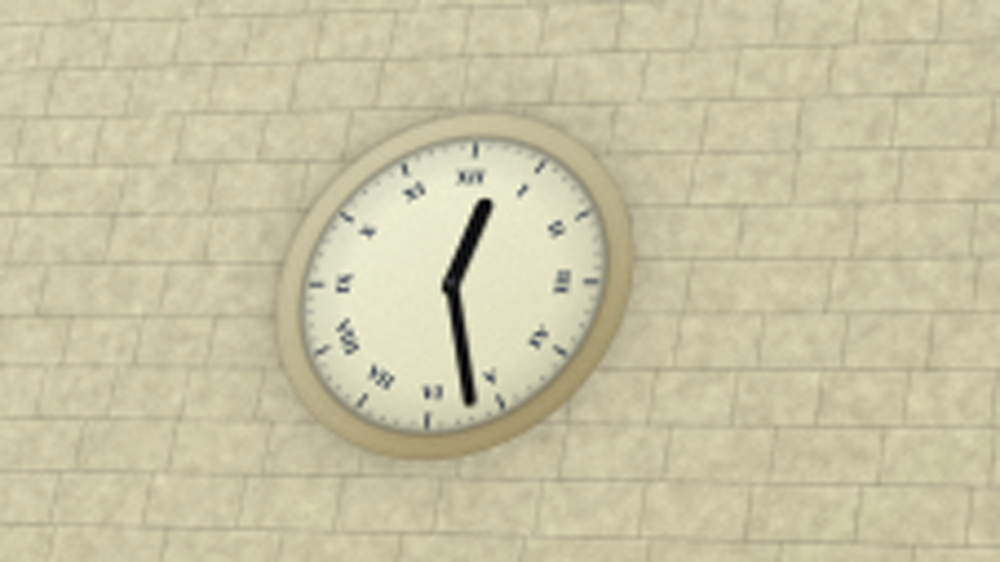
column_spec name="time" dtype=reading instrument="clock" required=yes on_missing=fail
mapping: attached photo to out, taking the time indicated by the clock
12:27
